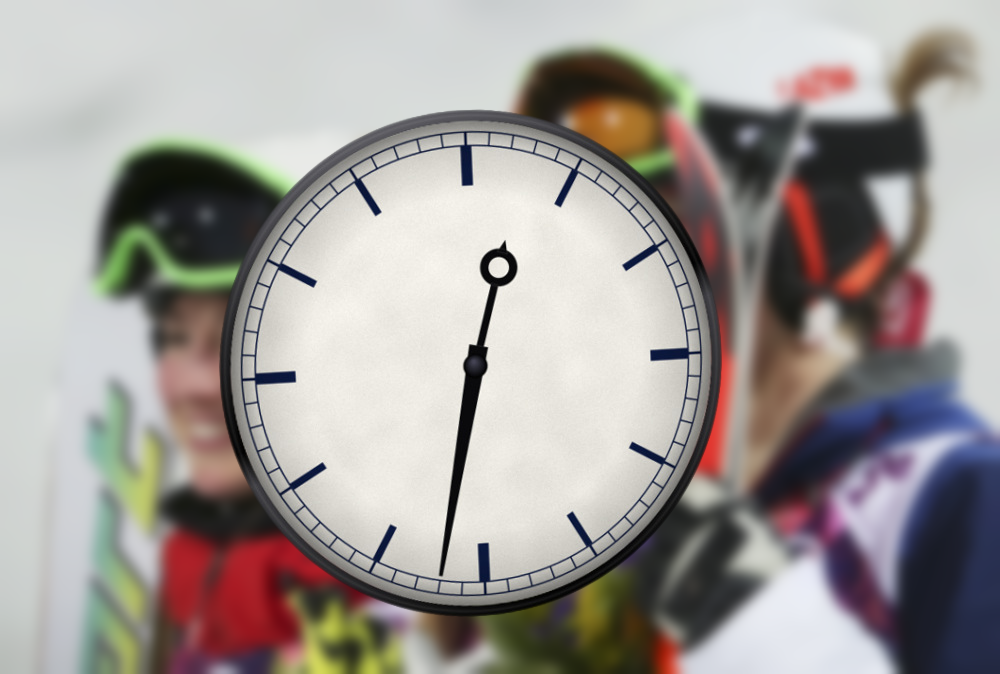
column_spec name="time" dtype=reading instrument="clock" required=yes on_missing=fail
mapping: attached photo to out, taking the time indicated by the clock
12:32
